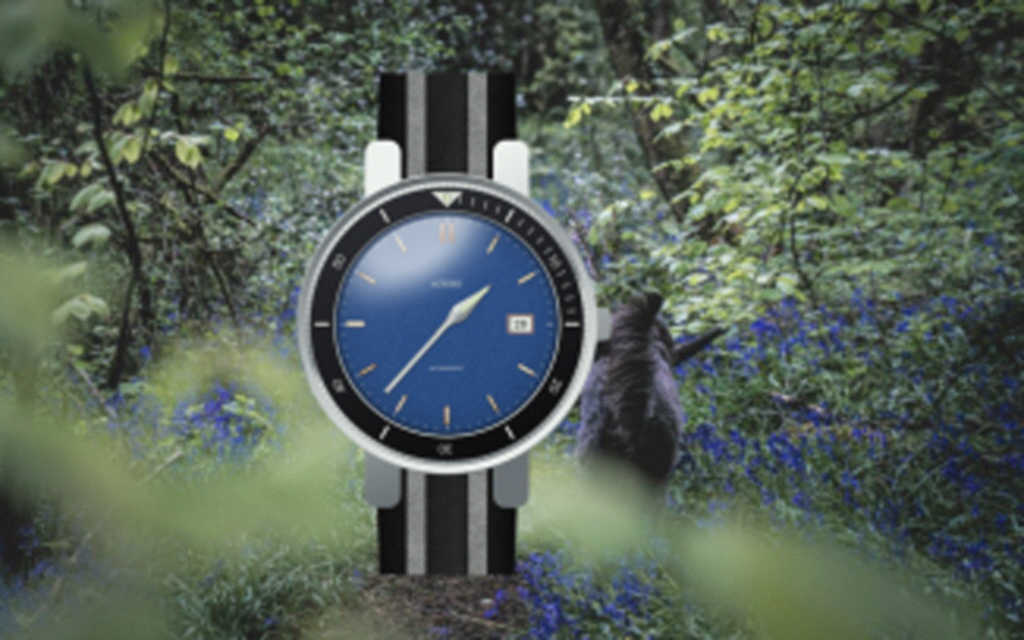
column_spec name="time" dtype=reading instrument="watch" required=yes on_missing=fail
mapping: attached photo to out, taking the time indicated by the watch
1:37
